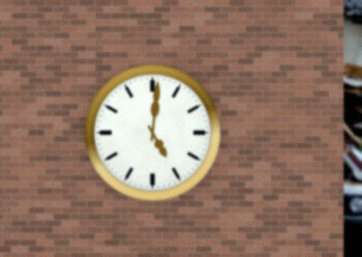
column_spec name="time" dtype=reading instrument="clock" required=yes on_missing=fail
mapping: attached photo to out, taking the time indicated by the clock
5:01
